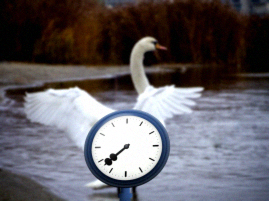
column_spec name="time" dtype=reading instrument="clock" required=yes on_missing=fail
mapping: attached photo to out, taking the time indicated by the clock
7:38
